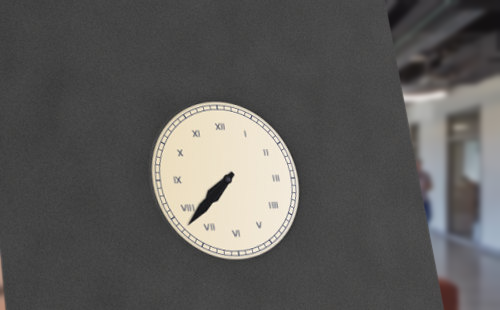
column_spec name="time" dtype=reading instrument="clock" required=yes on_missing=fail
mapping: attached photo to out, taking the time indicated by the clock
7:38
